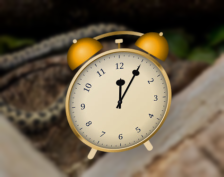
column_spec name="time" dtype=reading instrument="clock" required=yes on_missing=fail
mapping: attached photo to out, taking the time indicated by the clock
12:05
